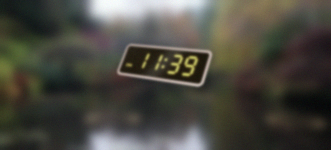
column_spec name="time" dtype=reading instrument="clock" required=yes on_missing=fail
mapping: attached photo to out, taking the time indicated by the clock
11:39
